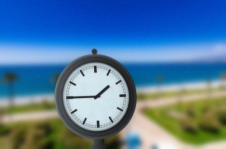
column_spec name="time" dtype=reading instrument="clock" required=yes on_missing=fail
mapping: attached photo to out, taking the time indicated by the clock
1:45
